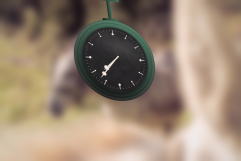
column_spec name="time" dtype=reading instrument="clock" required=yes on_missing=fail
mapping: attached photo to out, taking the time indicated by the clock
7:37
